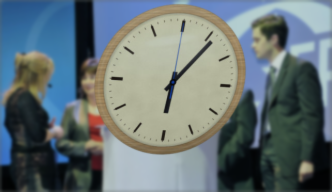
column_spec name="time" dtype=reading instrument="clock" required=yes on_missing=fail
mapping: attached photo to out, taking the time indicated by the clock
6:06:00
